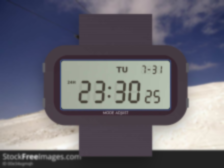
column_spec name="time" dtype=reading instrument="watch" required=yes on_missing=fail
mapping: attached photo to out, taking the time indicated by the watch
23:30:25
